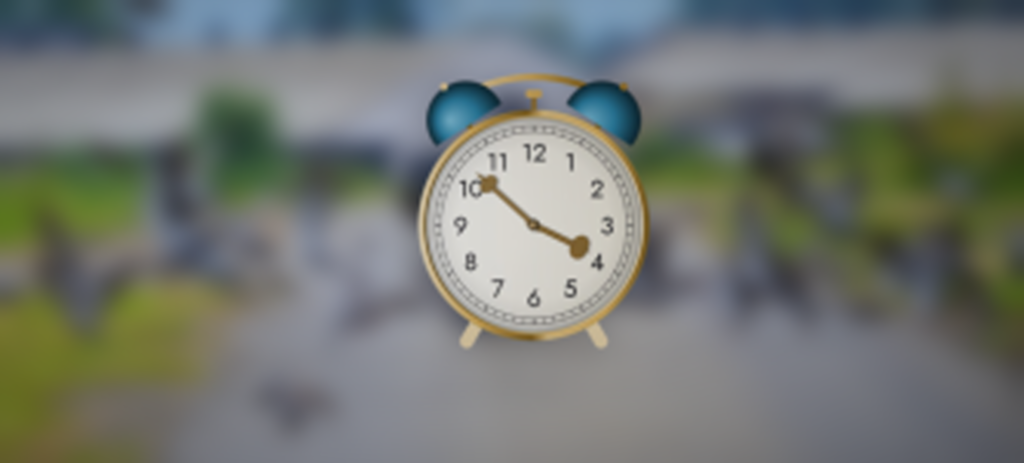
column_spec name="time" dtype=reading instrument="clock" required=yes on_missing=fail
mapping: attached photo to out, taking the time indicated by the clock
3:52
